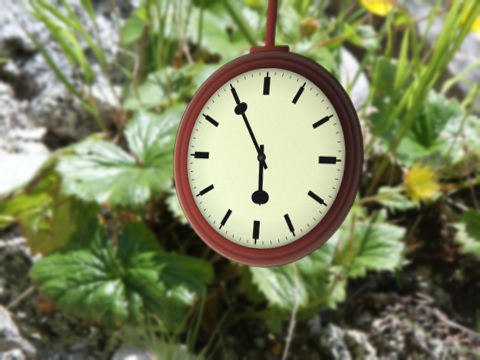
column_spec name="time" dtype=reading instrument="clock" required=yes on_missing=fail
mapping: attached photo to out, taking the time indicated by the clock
5:55
